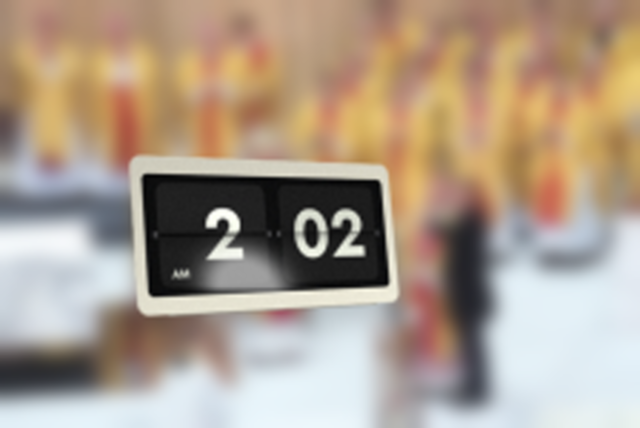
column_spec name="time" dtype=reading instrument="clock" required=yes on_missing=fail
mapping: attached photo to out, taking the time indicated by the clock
2:02
